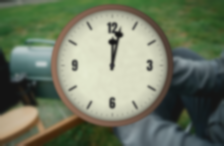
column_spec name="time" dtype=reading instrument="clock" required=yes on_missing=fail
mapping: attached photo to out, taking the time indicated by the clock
12:02
